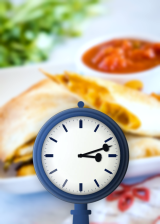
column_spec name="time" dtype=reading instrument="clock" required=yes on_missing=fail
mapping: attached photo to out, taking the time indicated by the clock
3:12
